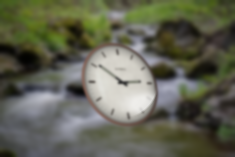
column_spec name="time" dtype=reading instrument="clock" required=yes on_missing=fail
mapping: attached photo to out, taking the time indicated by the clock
2:51
